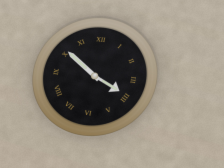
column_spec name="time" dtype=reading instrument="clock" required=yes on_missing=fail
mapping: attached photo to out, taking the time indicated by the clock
3:51
